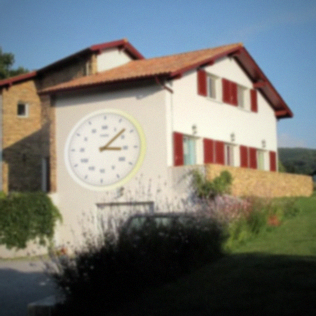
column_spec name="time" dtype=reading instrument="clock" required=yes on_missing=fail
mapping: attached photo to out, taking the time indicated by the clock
3:08
